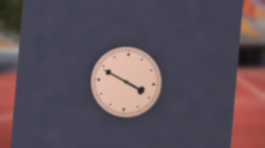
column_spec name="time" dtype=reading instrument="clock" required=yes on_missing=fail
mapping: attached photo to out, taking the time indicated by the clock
3:49
